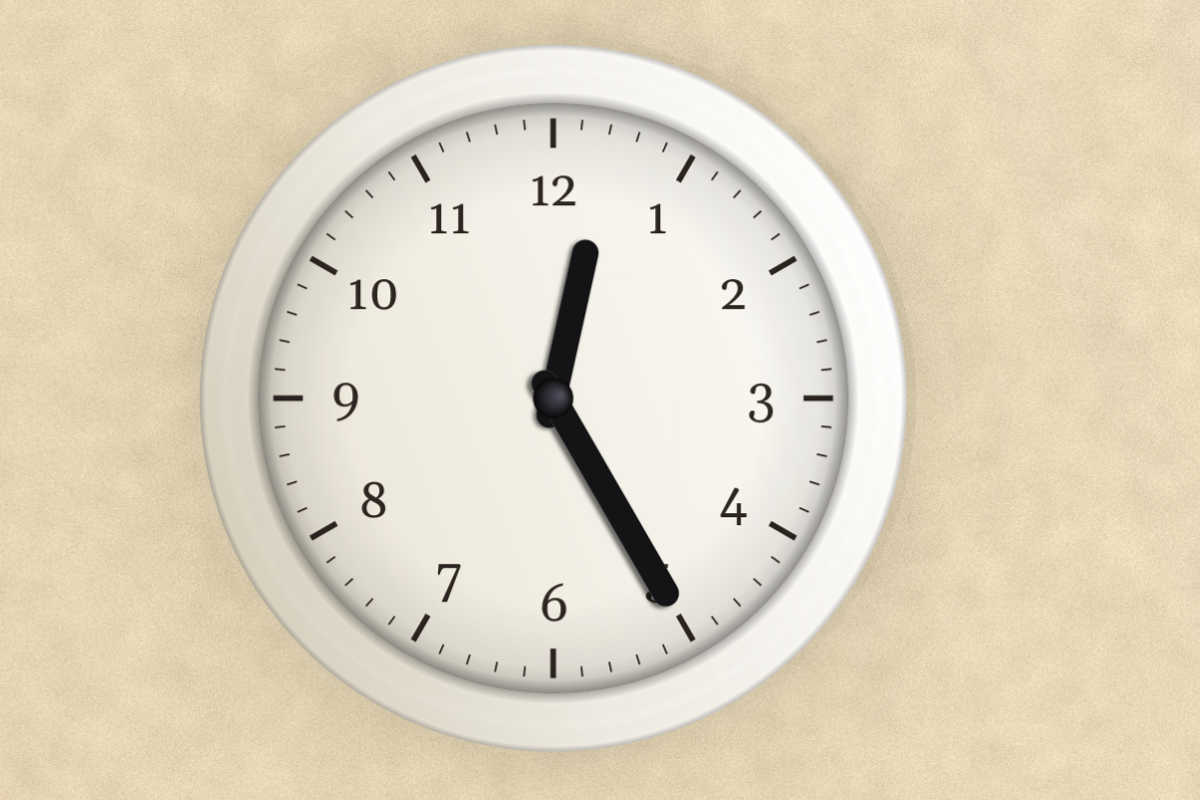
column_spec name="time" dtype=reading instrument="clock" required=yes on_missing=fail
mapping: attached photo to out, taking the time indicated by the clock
12:25
